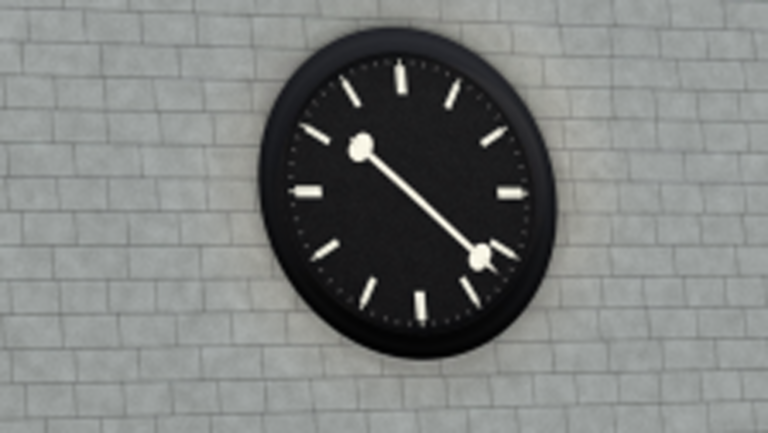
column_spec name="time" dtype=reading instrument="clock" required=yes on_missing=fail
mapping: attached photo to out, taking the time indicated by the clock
10:22
